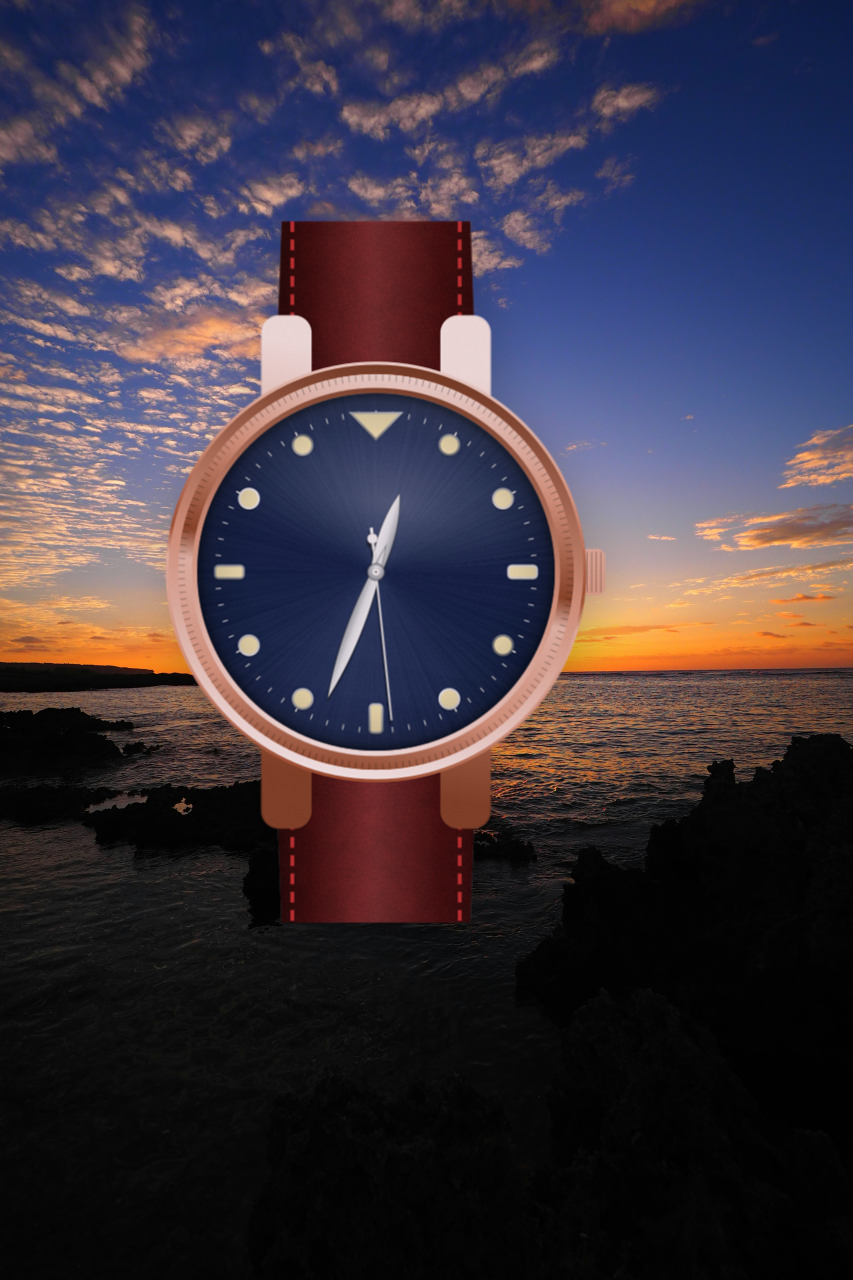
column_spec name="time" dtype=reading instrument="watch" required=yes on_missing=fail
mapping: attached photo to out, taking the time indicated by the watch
12:33:29
